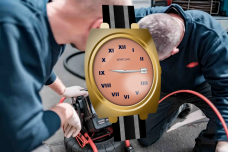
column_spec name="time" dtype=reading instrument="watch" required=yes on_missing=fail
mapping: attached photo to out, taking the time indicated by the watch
9:15
